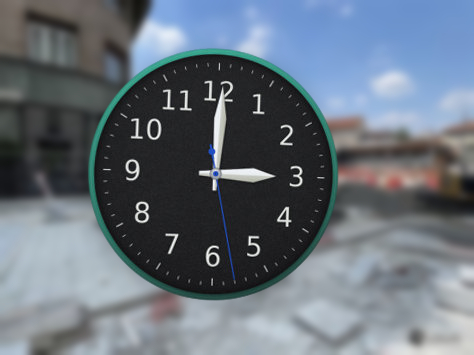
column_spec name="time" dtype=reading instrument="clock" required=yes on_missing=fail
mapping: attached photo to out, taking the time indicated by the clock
3:00:28
